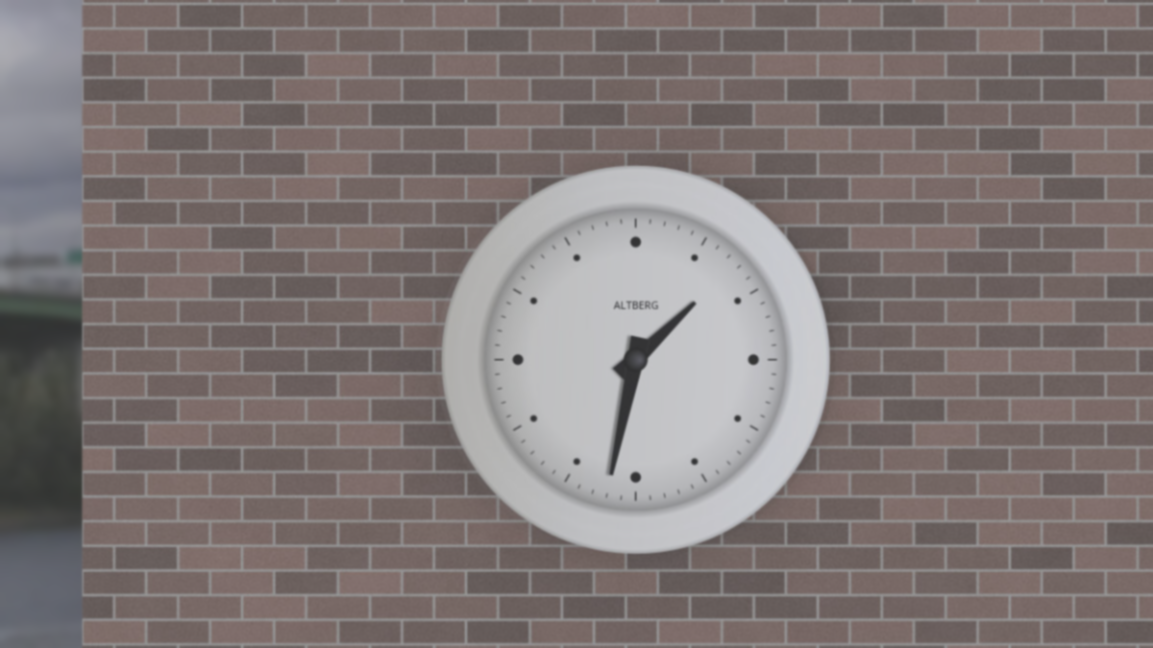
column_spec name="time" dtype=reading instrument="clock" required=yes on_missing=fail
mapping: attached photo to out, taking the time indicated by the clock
1:32
